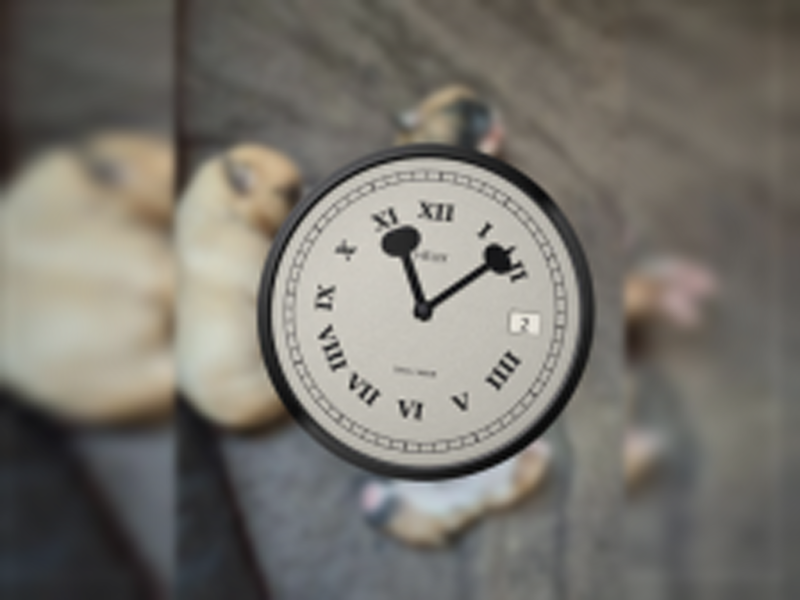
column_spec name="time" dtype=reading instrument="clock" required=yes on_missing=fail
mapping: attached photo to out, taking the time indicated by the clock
11:08
